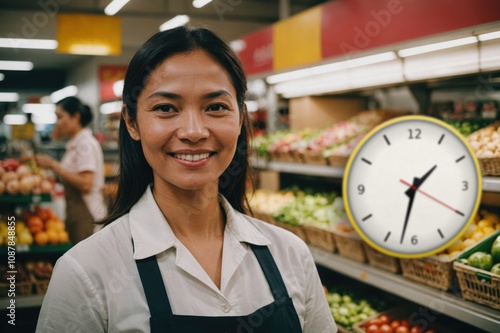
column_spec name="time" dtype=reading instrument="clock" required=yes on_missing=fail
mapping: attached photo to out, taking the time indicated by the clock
1:32:20
